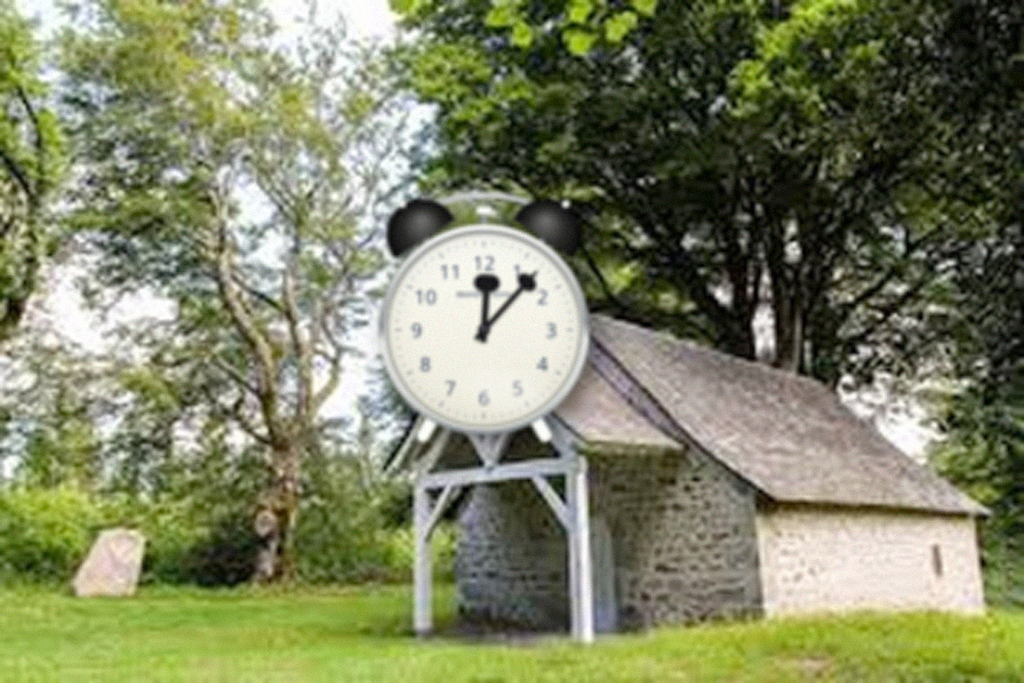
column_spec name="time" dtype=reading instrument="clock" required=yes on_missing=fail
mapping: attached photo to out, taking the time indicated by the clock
12:07
